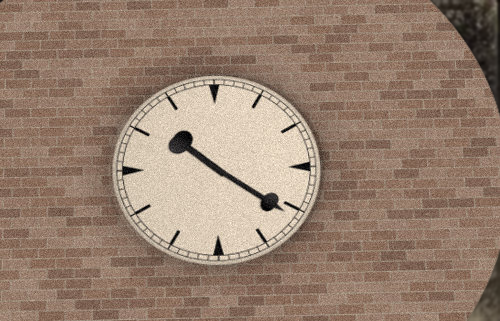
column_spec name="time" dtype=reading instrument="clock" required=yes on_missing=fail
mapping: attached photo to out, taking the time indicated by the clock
10:21
